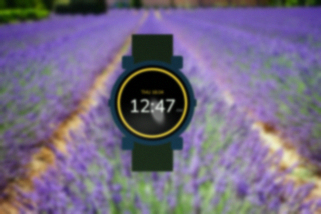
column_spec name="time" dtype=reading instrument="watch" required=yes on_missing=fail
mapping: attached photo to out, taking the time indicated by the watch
12:47
